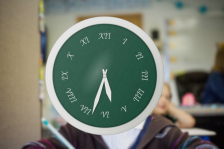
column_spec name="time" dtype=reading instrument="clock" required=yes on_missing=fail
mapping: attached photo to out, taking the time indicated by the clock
5:33
